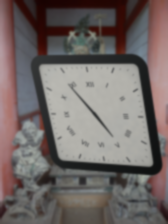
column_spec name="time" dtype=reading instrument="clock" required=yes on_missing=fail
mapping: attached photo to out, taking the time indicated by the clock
4:54
